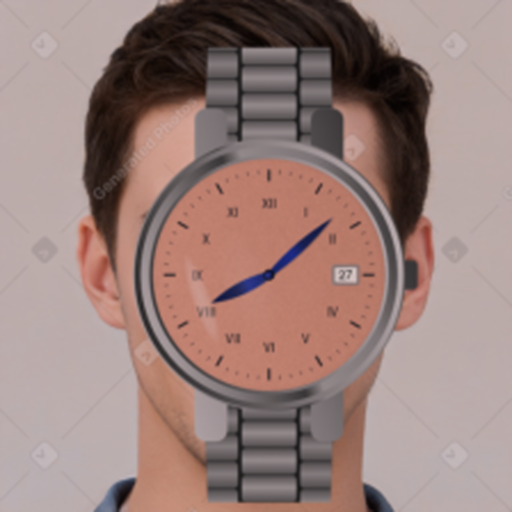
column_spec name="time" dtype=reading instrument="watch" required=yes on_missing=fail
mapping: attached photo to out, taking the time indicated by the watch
8:08
